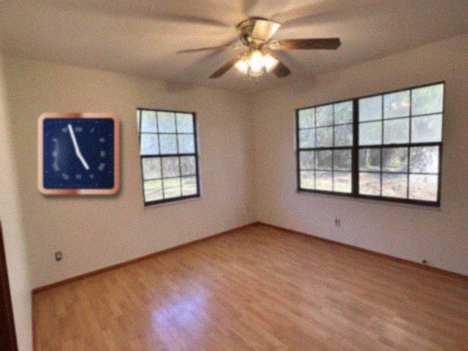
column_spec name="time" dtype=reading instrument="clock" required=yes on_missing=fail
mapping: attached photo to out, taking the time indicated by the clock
4:57
